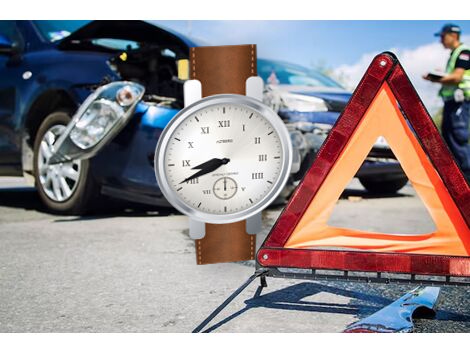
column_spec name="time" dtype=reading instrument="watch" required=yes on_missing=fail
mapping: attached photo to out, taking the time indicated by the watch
8:41
